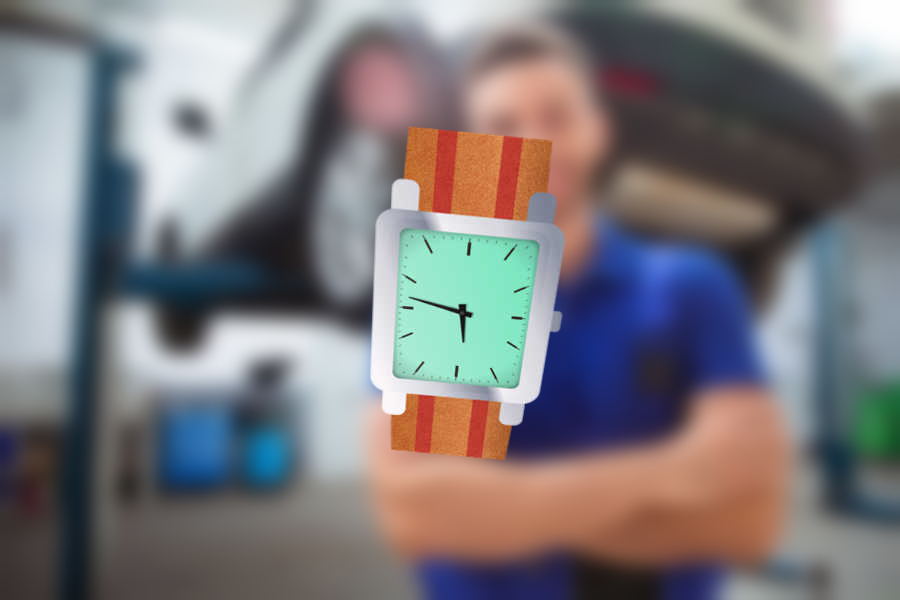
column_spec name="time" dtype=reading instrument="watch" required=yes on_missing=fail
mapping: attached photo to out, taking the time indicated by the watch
5:47
